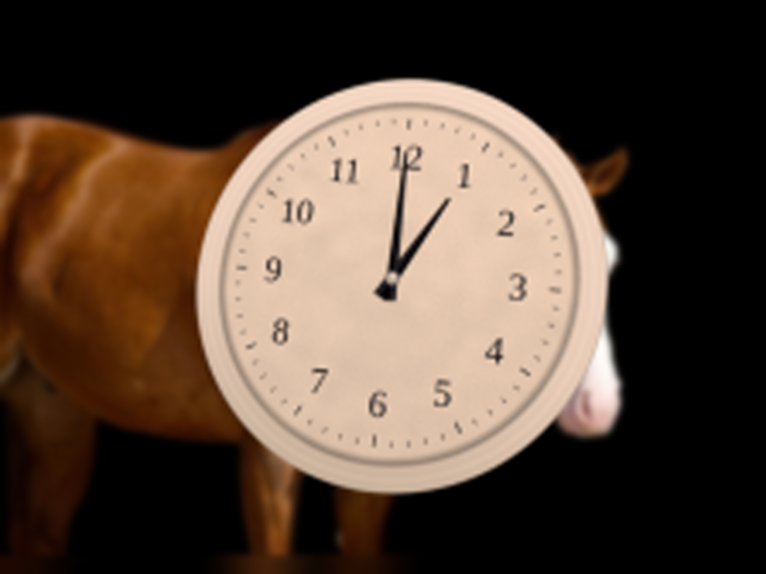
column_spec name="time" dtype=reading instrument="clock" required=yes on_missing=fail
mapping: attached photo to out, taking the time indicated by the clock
1:00
